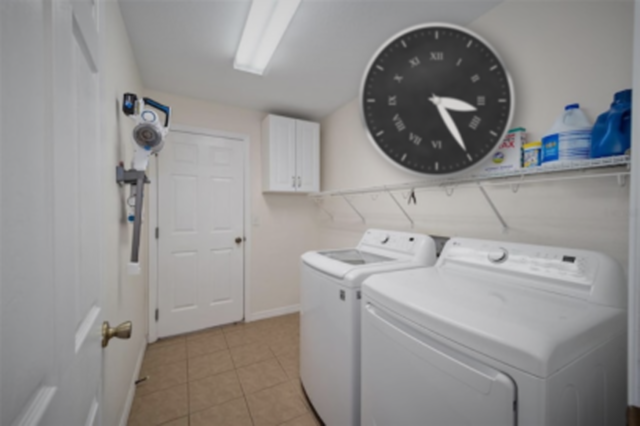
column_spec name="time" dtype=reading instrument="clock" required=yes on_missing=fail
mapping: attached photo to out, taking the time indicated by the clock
3:25
